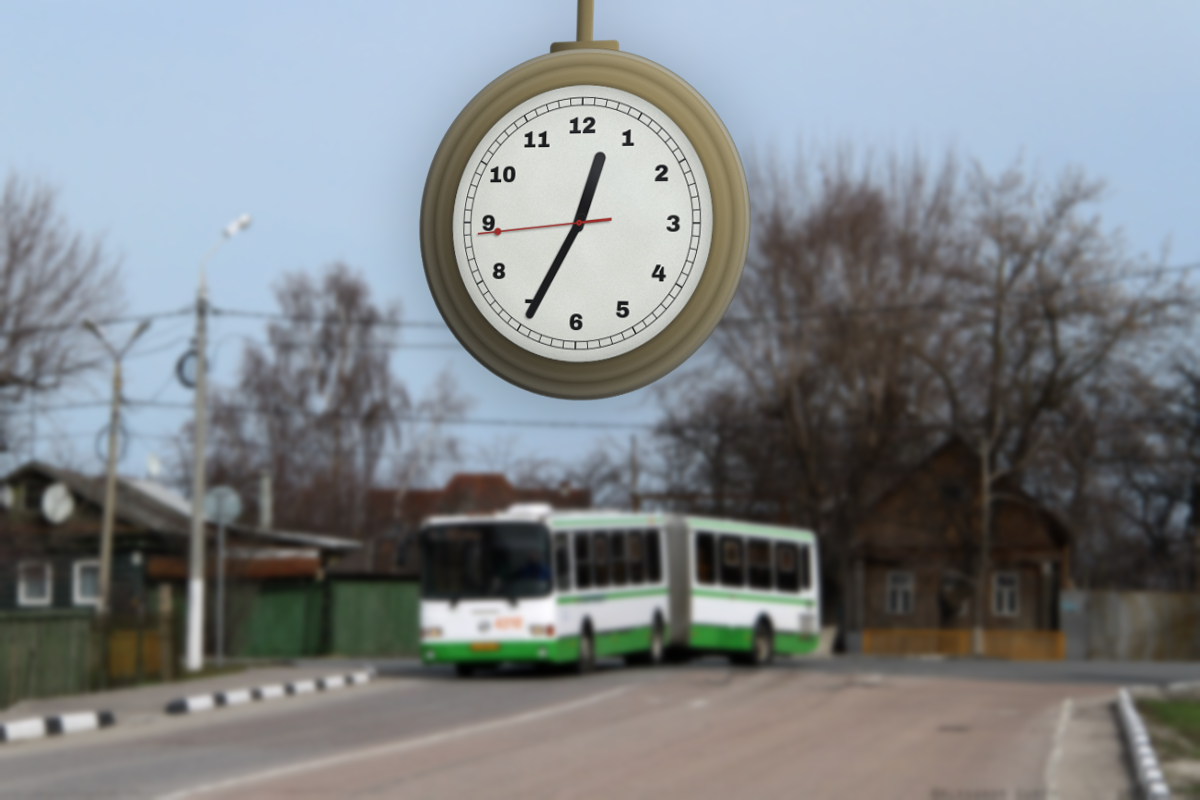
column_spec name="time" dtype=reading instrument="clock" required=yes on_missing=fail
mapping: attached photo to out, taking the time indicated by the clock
12:34:44
